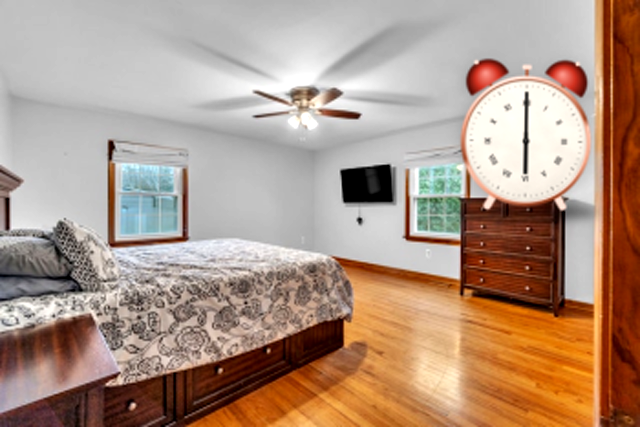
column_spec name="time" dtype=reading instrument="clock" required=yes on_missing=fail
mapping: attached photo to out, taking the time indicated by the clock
6:00
